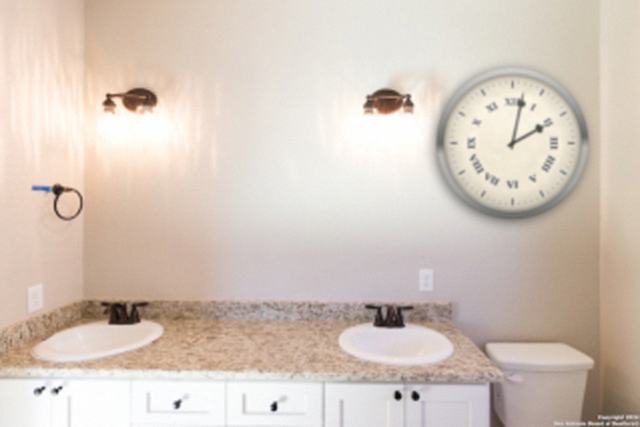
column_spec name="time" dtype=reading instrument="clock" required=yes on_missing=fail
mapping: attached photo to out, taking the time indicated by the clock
2:02
